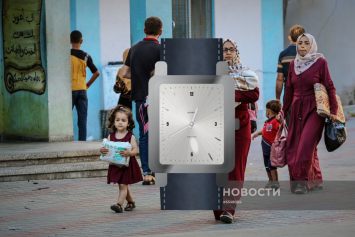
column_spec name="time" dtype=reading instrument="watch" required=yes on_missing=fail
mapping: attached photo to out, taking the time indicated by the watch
12:40
